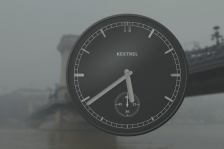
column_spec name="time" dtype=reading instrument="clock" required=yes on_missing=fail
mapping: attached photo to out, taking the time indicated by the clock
5:39
